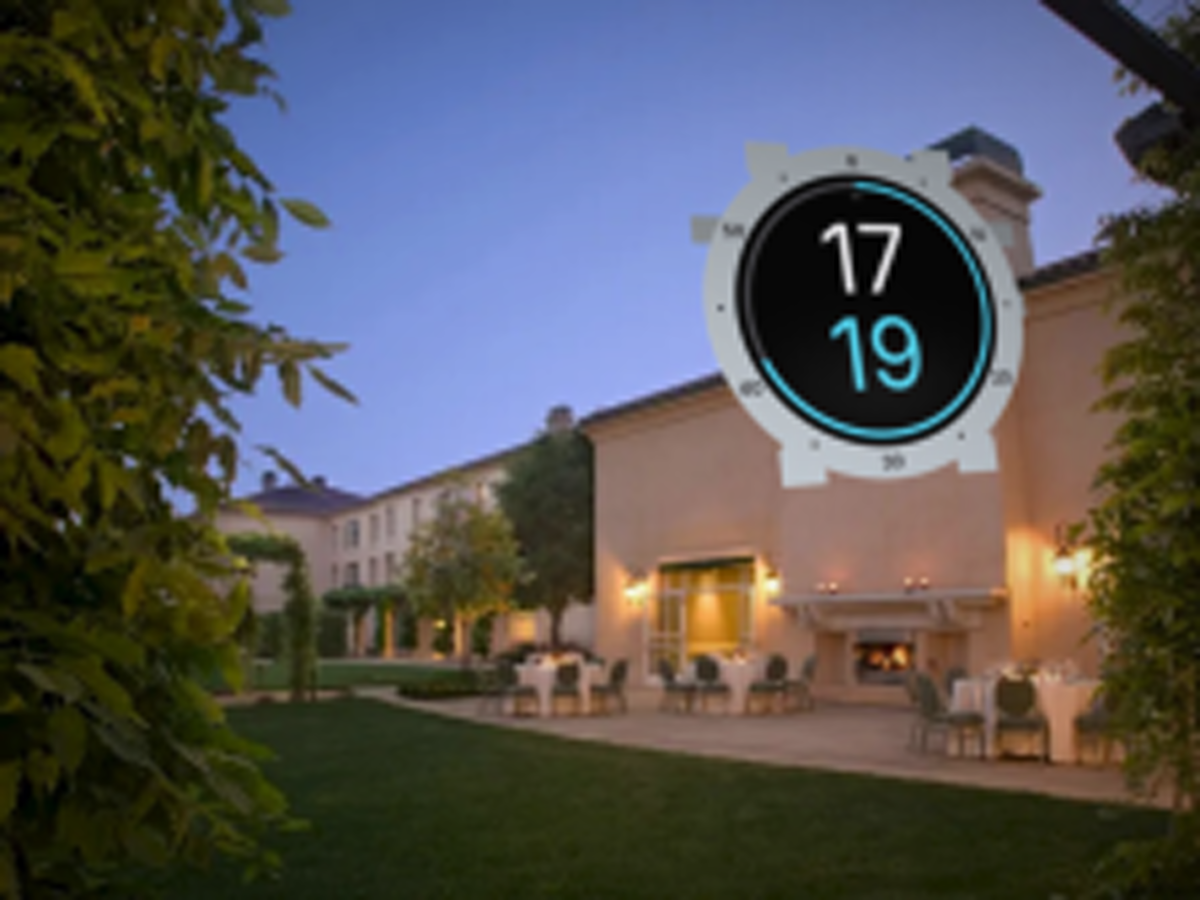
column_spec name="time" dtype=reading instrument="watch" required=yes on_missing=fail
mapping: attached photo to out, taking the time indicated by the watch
17:19
